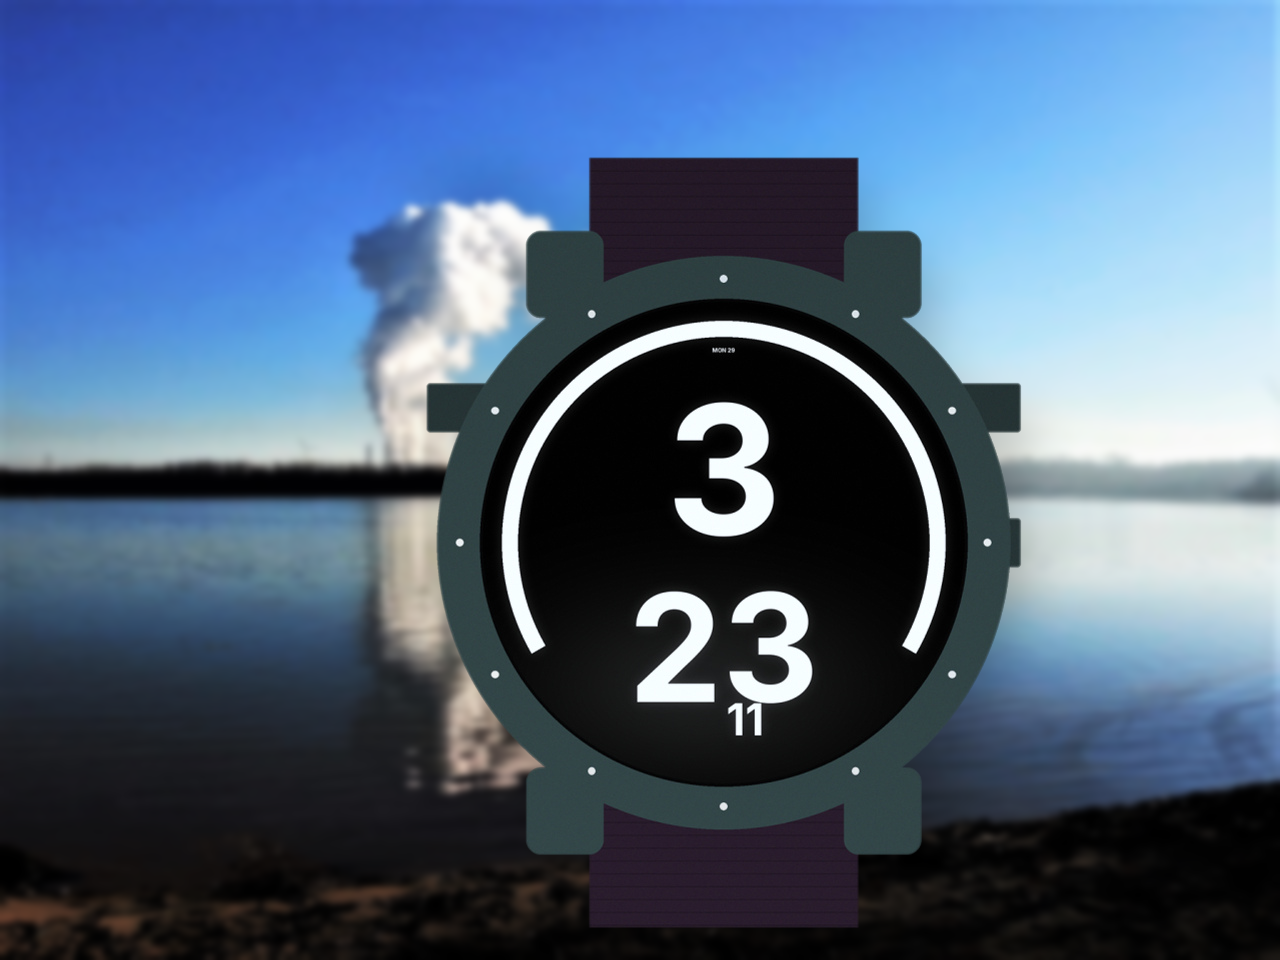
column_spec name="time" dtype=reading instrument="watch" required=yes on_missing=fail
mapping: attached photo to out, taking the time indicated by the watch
3:23:11
